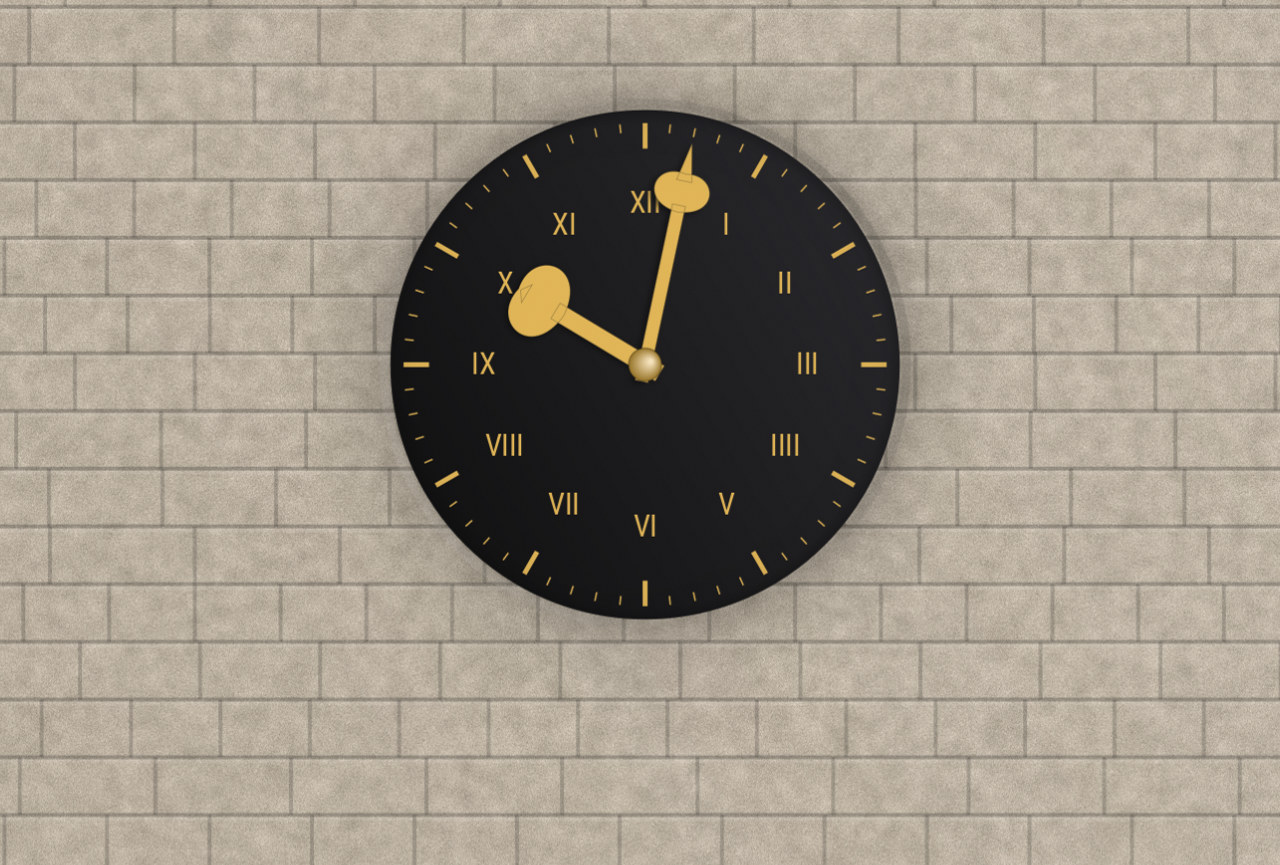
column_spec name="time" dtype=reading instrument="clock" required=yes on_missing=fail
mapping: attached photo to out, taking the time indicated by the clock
10:02
